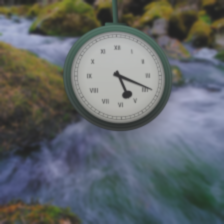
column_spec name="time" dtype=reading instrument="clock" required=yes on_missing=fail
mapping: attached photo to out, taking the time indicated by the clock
5:19
